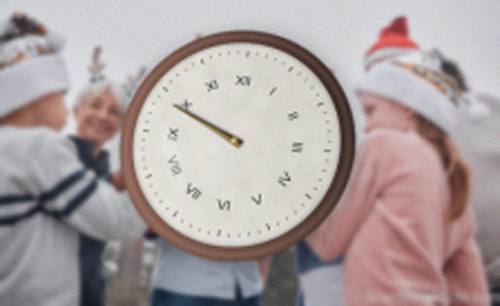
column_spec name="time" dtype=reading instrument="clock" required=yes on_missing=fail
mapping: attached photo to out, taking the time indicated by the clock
9:49
